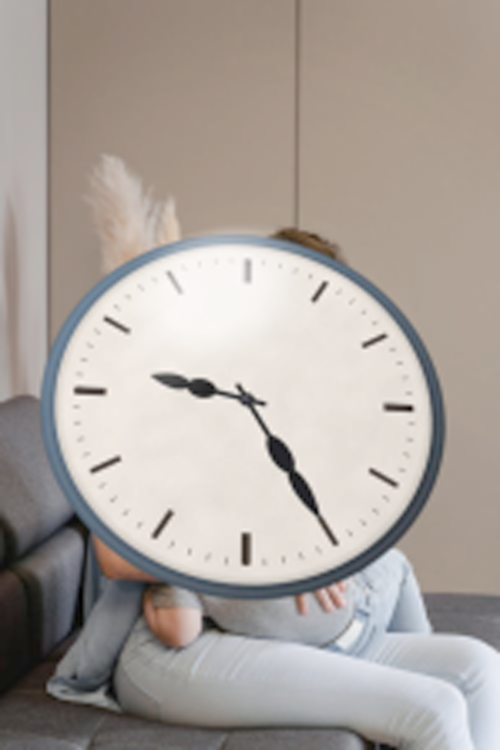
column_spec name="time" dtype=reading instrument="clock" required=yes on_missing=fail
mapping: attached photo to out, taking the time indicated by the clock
9:25
